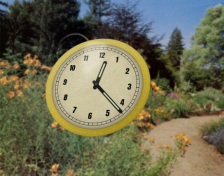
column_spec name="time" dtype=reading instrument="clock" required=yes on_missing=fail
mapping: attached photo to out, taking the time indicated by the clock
12:22
